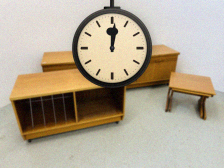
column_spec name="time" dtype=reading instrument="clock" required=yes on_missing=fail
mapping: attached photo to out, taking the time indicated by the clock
12:01
